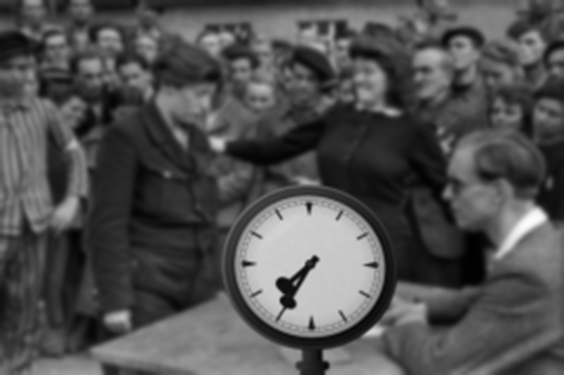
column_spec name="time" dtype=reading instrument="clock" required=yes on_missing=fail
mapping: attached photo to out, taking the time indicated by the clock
7:35
